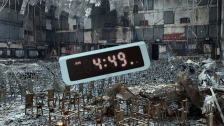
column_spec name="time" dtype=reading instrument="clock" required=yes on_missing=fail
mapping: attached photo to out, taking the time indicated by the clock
4:49
